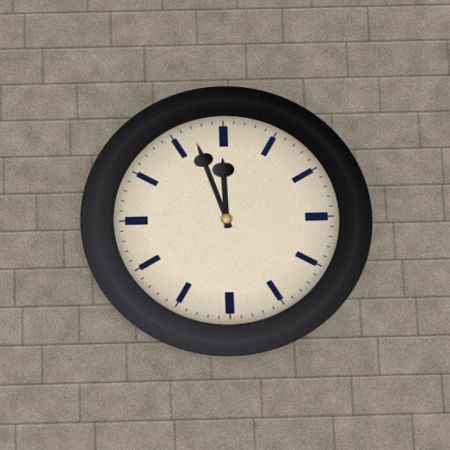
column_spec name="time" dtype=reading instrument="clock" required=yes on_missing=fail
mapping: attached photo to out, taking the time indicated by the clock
11:57
